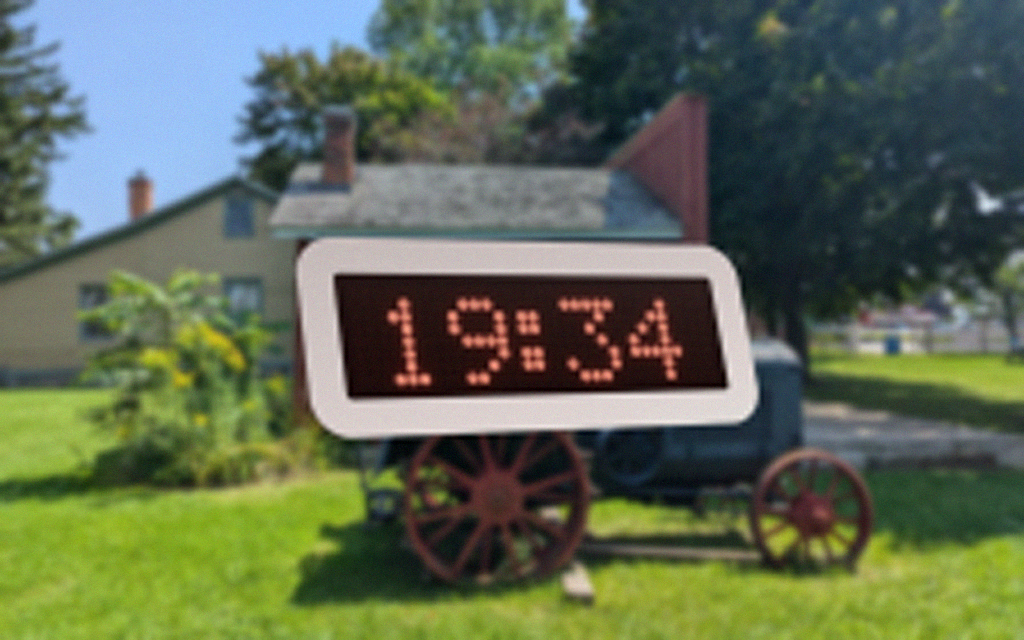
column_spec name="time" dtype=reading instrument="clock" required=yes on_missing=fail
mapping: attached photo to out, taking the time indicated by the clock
19:34
